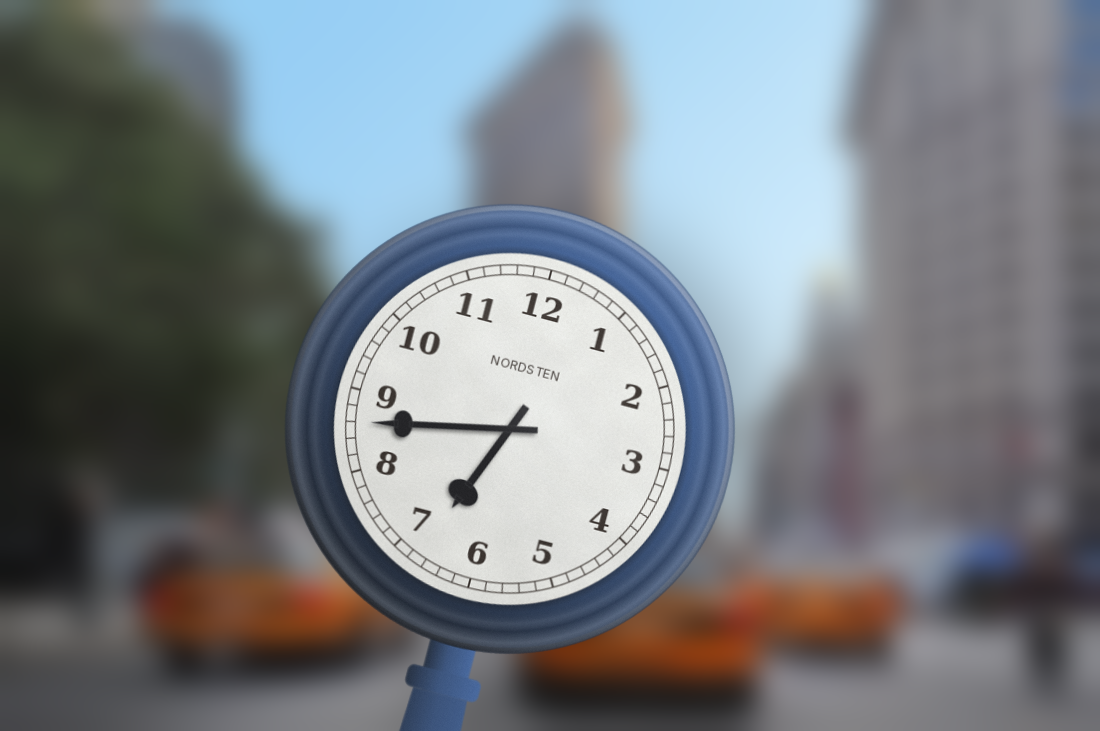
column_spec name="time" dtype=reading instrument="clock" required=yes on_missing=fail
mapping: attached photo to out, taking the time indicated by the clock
6:43
